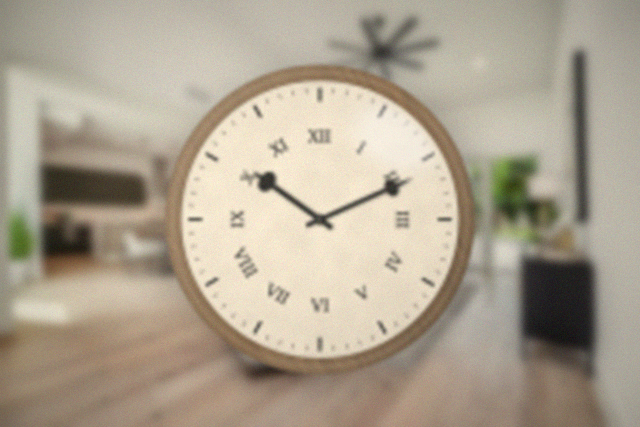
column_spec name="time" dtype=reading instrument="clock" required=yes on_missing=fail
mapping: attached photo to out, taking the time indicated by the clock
10:11
